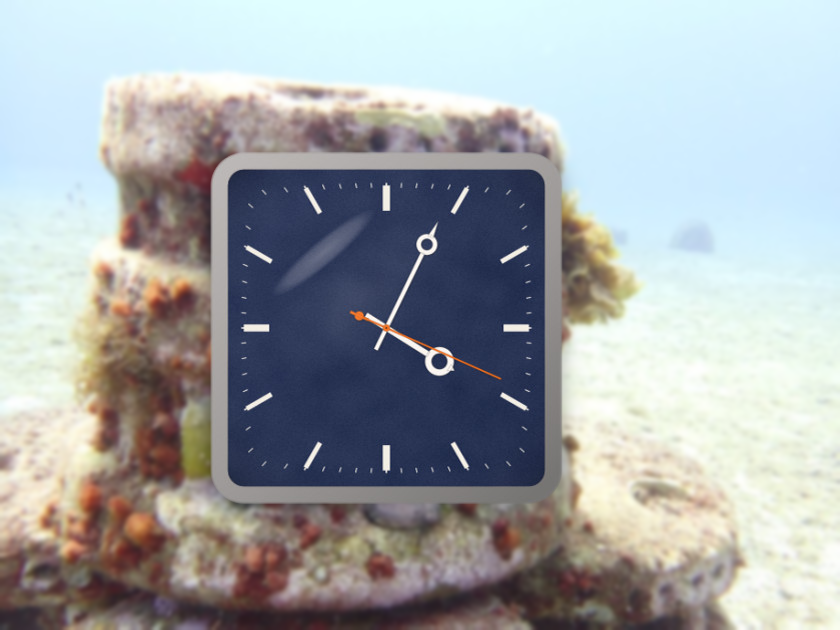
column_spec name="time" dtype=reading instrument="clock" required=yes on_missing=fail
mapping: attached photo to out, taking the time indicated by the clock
4:04:19
